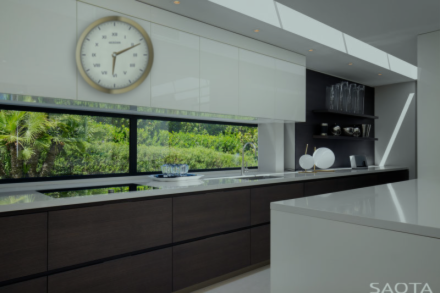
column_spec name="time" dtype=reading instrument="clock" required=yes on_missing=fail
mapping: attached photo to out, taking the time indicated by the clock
6:11
